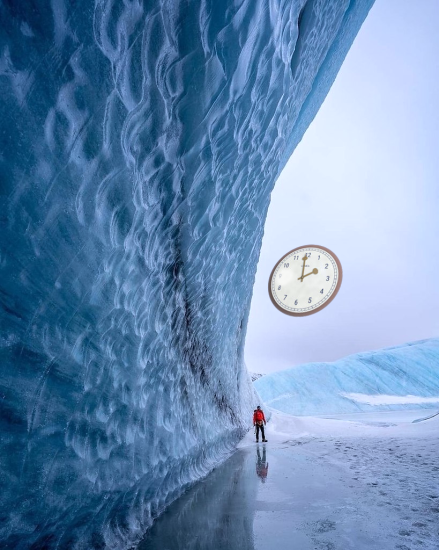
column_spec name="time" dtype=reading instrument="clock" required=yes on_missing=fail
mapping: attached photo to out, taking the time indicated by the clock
1:59
